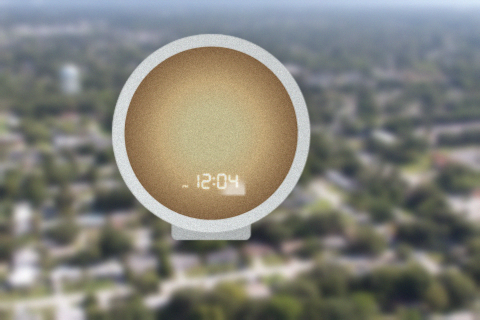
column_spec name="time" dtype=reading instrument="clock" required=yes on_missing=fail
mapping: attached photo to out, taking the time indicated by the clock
12:04
